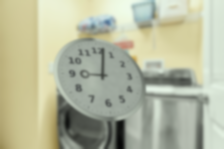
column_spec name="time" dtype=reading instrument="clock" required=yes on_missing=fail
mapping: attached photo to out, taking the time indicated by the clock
9:02
